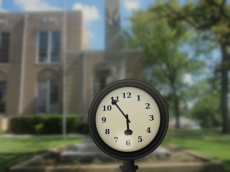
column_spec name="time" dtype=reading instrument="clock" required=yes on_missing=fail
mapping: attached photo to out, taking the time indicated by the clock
5:54
